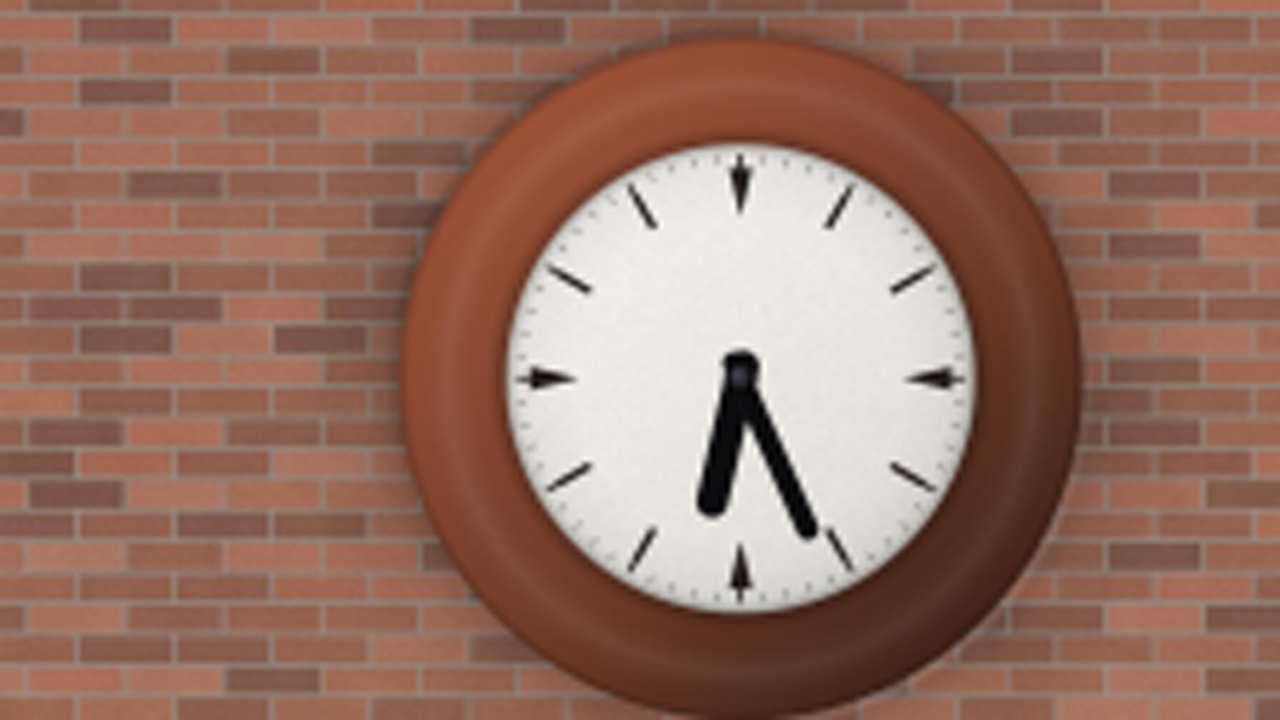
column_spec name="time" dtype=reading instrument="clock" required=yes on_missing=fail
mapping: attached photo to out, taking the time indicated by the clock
6:26
